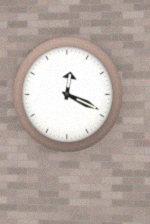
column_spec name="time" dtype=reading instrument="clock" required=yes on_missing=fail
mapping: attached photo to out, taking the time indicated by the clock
12:19
